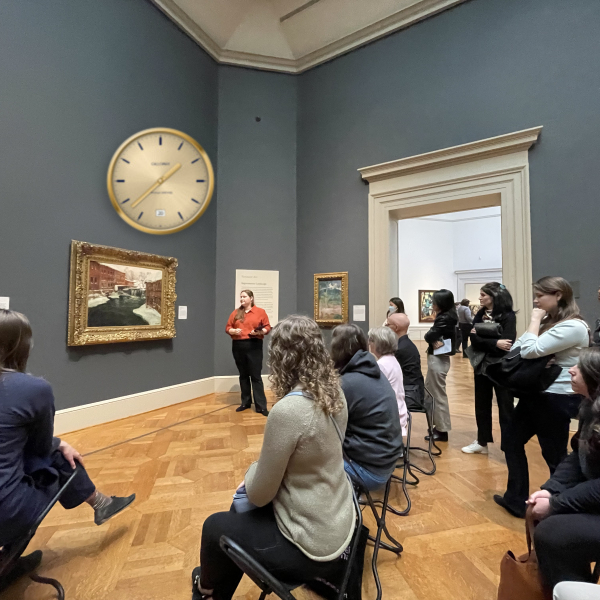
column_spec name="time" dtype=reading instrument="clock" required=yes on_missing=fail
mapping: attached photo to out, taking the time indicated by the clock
1:38
